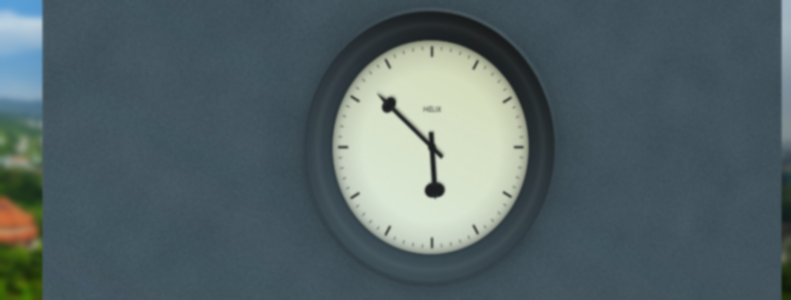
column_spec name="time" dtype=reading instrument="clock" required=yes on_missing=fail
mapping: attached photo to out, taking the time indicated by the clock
5:52
